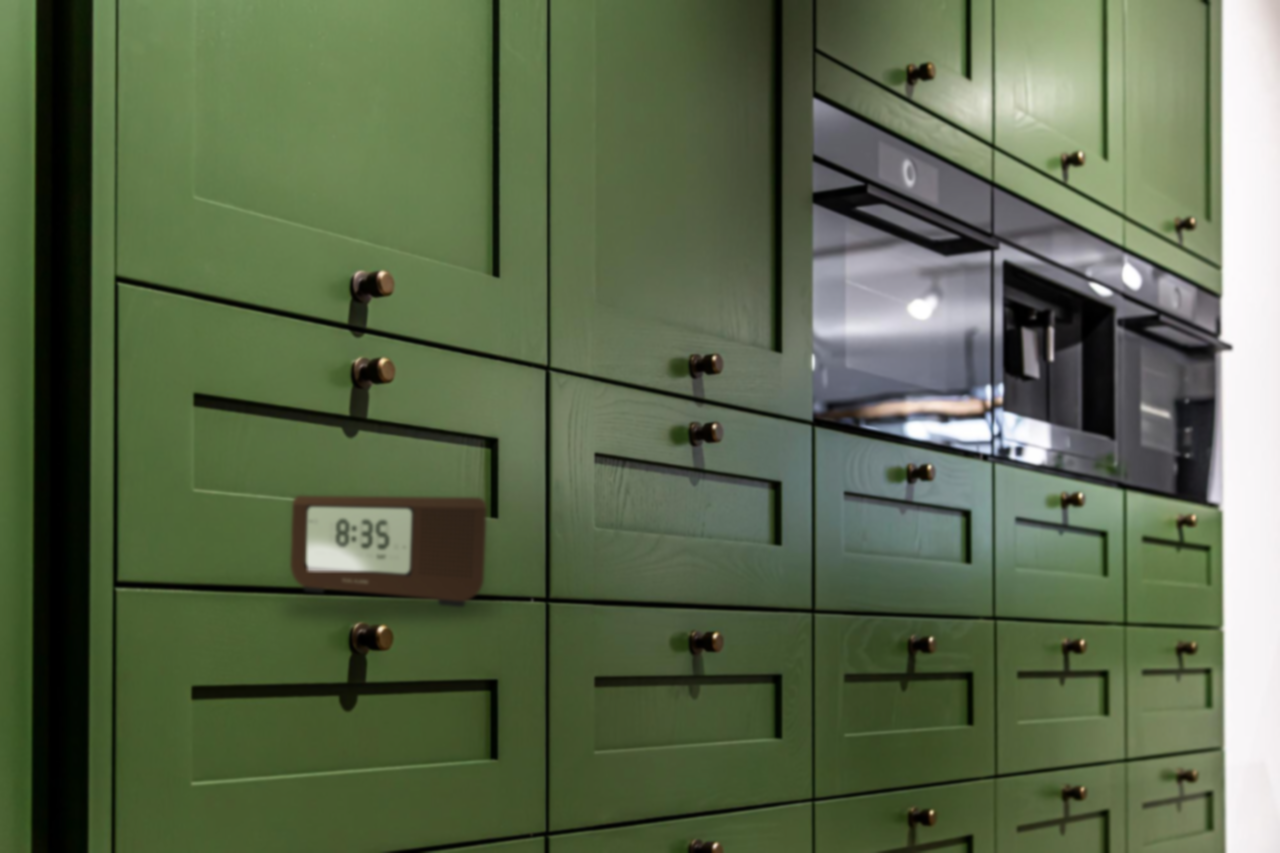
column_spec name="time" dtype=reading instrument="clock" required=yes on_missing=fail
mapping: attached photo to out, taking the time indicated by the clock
8:35
